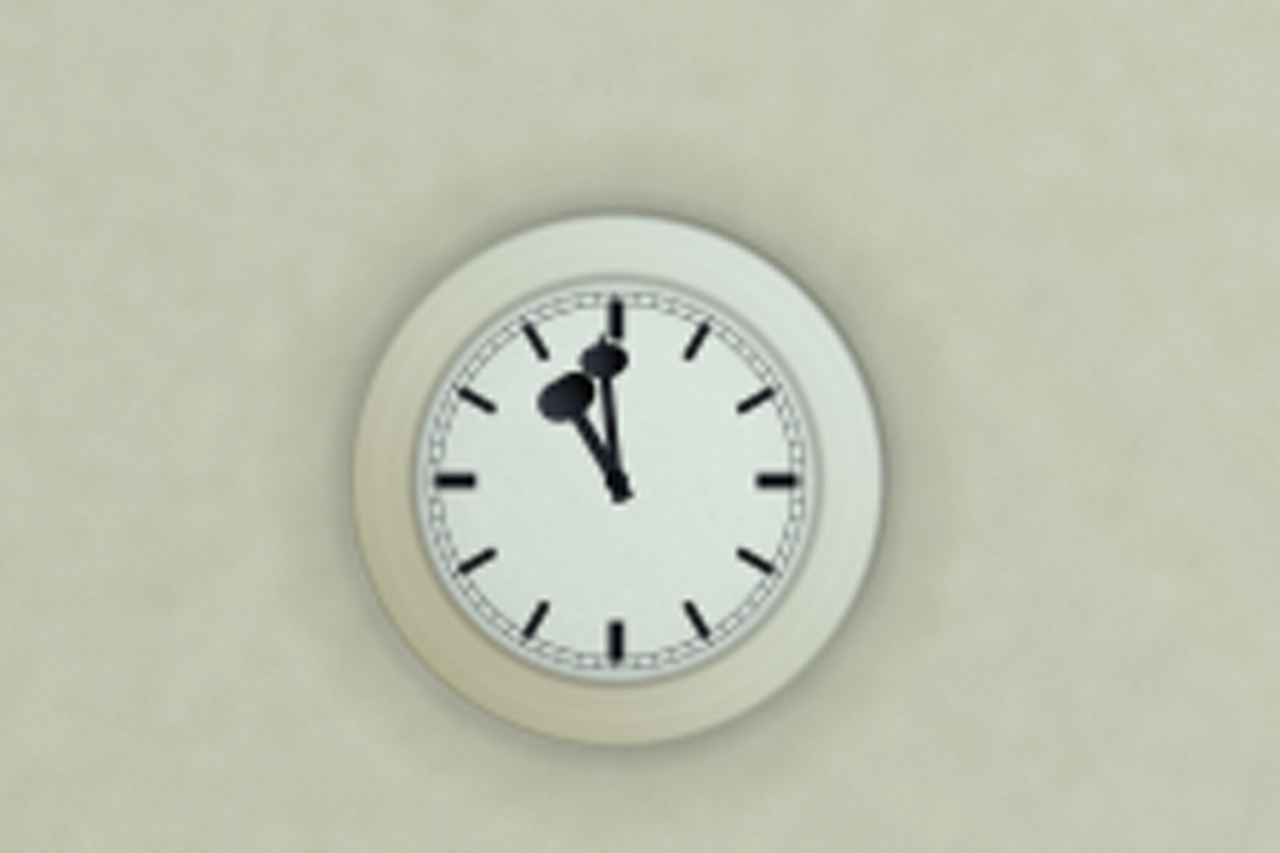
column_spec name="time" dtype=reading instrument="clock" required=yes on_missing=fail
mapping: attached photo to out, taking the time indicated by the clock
10:59
